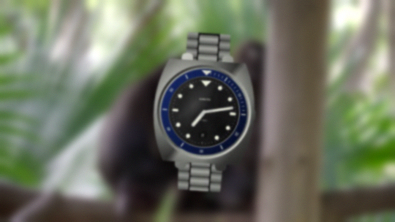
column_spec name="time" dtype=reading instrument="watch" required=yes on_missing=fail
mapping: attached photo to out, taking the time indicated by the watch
7:13
